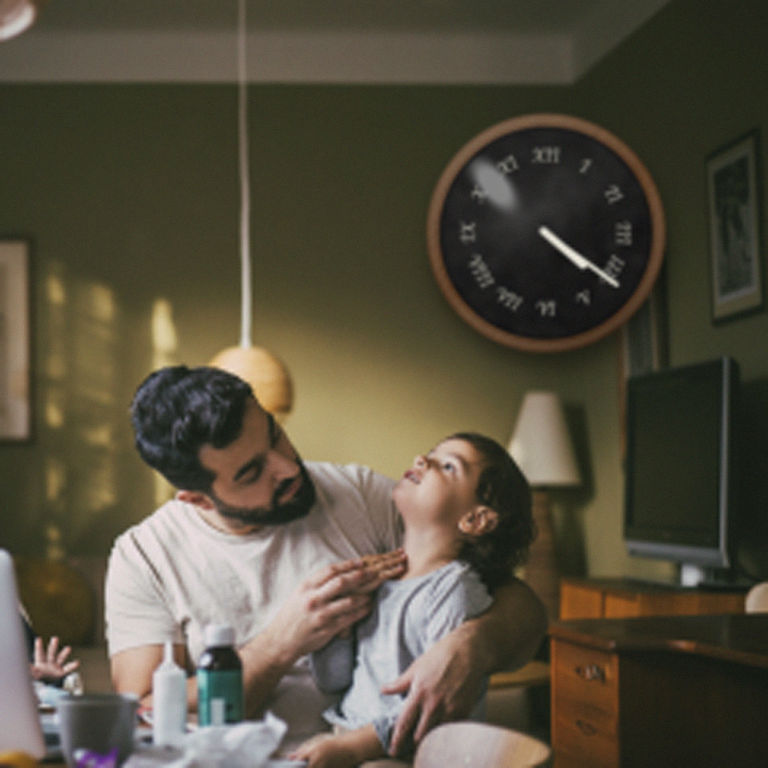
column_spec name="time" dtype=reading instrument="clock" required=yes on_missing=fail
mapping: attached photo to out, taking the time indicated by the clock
4:21
